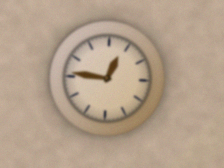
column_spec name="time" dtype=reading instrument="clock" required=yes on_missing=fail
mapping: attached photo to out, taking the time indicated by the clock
12:46
